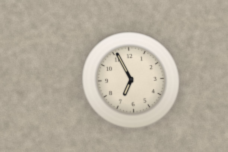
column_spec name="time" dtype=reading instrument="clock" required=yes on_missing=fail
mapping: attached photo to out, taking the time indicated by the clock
6:56
